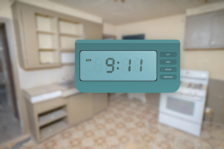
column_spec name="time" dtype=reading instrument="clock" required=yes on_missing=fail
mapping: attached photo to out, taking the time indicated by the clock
9:11
